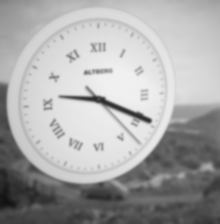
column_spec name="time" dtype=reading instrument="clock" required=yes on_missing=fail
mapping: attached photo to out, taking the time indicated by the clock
9:19:23
